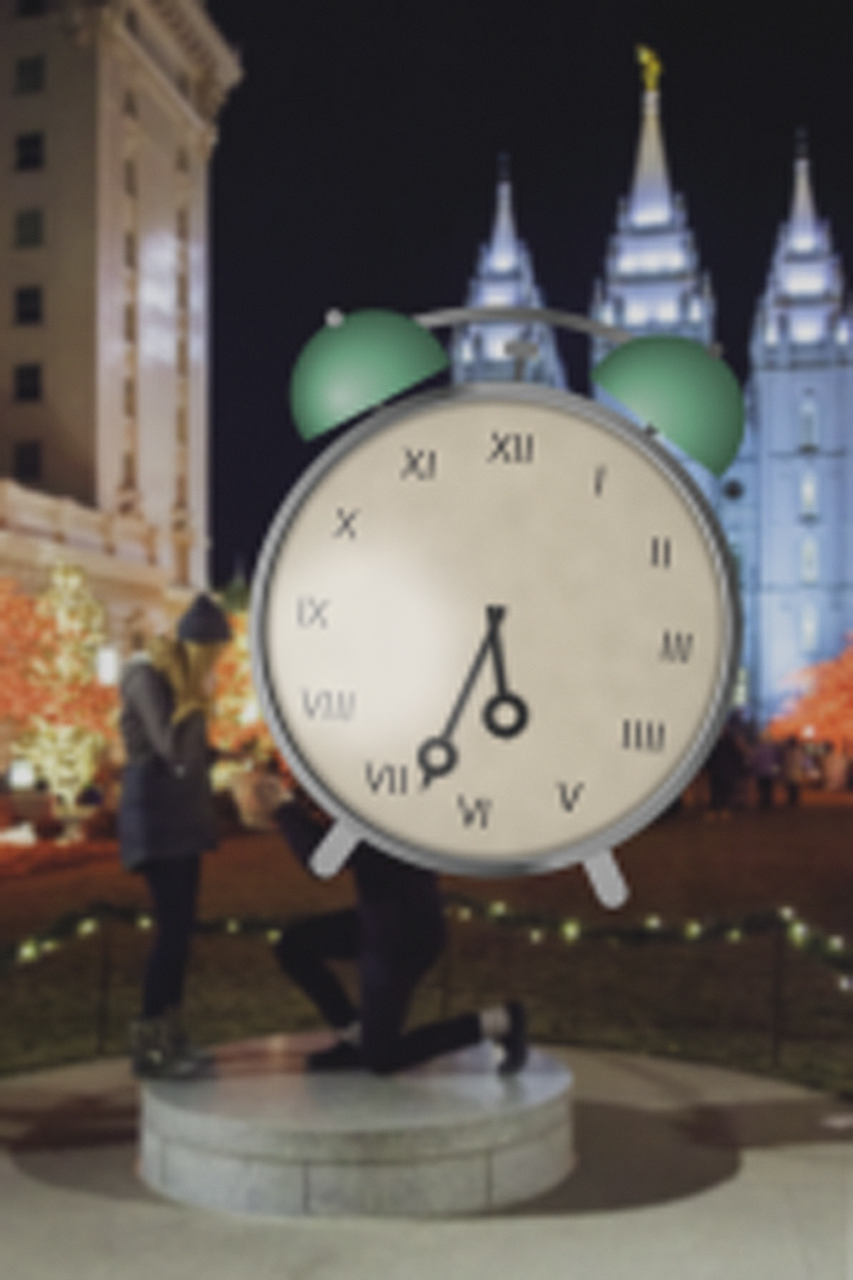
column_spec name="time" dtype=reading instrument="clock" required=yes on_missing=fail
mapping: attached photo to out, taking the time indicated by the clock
5:33
